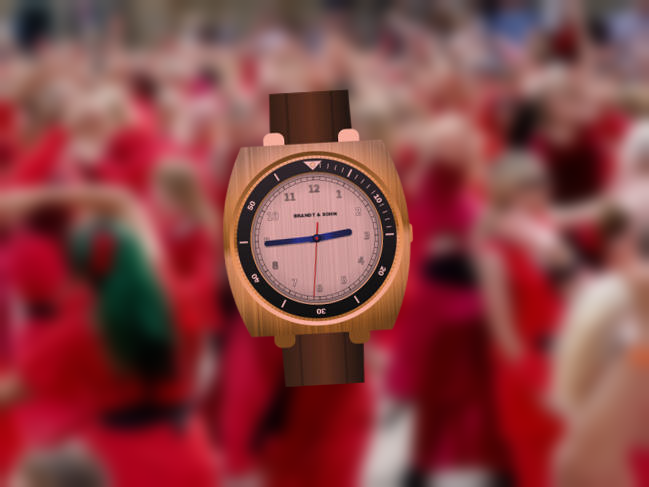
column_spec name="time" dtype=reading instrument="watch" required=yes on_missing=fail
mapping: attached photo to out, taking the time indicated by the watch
2:44:31
